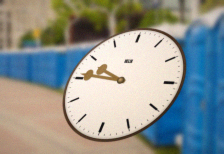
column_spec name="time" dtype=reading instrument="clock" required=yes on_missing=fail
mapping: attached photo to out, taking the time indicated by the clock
9:46
